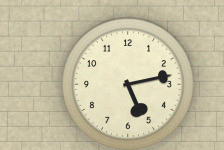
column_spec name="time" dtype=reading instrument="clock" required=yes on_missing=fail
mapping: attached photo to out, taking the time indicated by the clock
5:13
